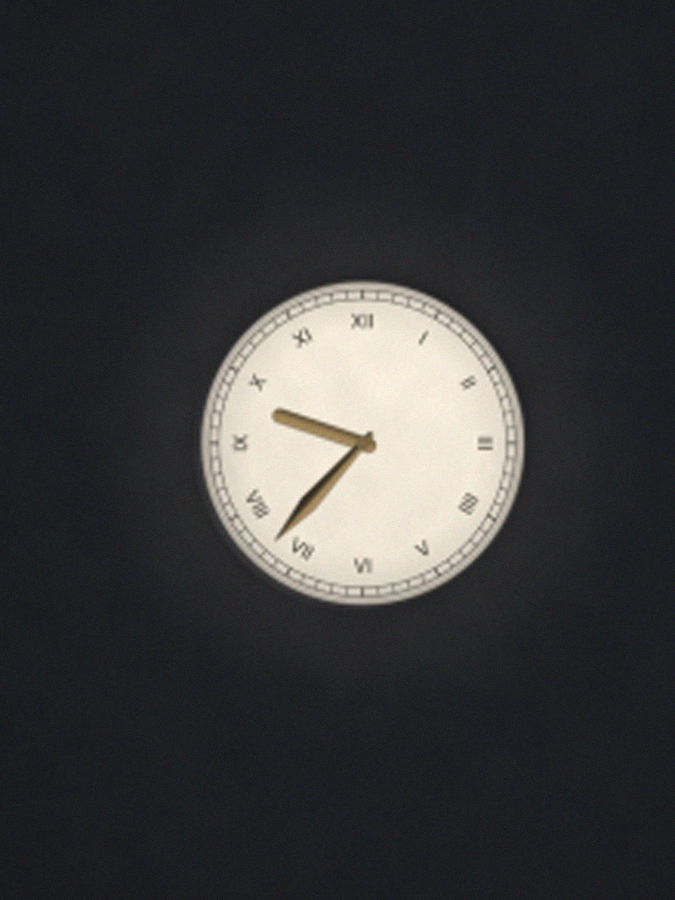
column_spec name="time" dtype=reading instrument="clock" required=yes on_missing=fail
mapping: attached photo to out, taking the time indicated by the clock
9:37
